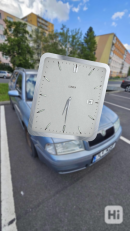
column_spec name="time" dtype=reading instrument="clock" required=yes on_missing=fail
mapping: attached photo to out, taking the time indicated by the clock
6:30
